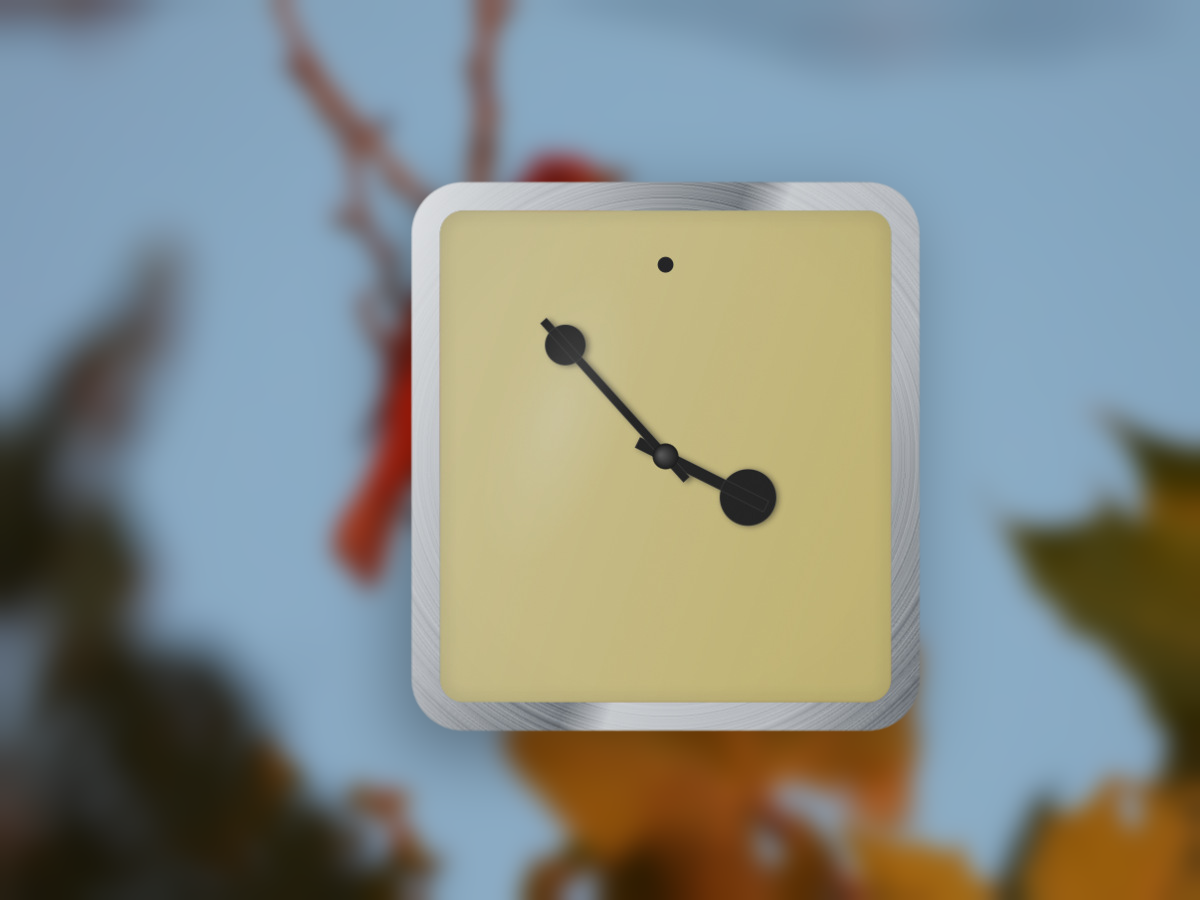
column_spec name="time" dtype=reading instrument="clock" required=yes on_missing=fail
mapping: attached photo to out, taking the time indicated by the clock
3:53
